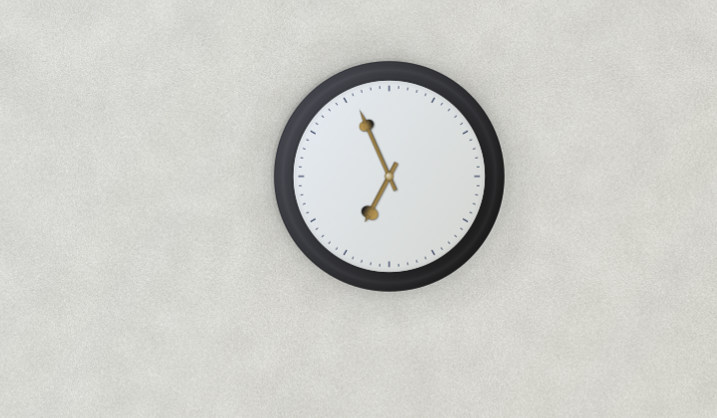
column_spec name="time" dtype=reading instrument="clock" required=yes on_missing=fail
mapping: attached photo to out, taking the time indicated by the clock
6:56
